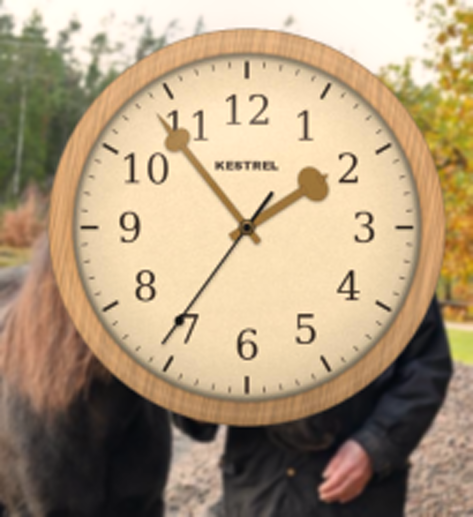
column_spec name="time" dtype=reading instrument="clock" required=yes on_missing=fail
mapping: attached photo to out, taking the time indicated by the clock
1:53:36
